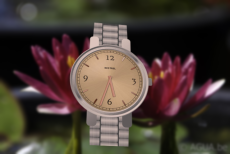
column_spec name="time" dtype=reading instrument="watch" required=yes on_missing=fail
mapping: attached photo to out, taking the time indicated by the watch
5:33
